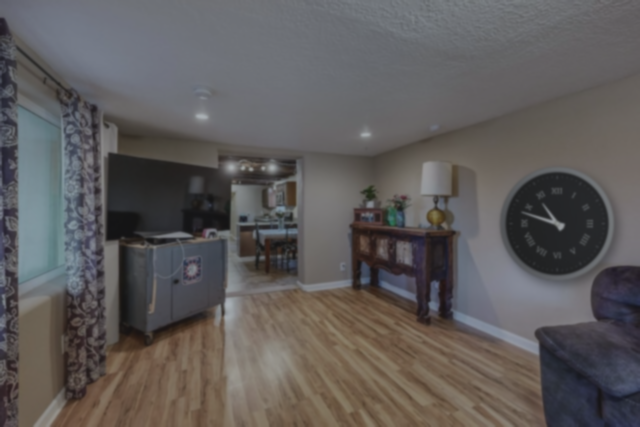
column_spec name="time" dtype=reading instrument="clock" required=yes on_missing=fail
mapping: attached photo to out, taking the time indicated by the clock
10:48
